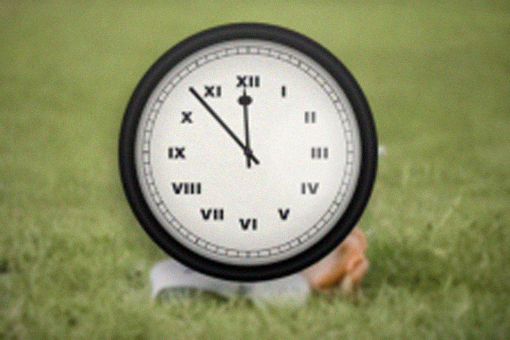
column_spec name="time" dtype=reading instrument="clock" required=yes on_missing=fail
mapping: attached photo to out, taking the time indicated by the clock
11:53
